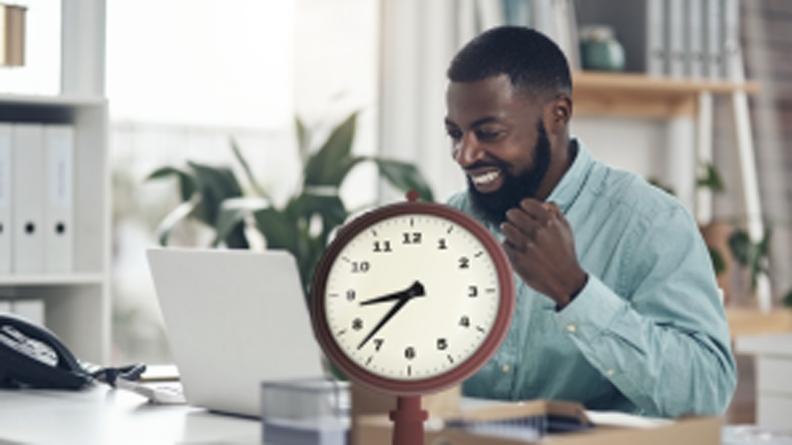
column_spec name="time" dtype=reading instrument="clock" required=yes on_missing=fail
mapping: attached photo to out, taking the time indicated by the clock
8:37
